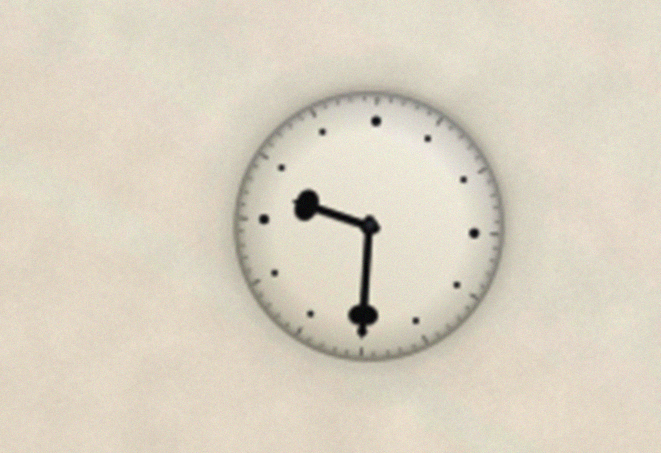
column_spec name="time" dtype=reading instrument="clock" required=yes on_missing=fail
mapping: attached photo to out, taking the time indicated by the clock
9:30
